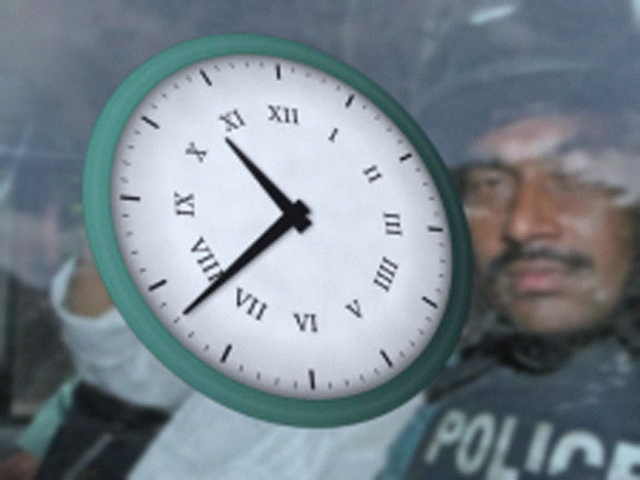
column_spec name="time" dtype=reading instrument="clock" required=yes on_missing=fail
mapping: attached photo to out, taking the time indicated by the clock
10:38
